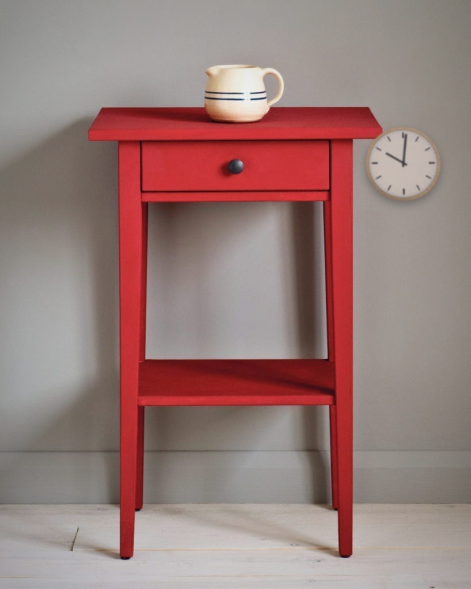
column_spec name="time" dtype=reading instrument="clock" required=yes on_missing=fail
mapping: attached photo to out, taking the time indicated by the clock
10:01
